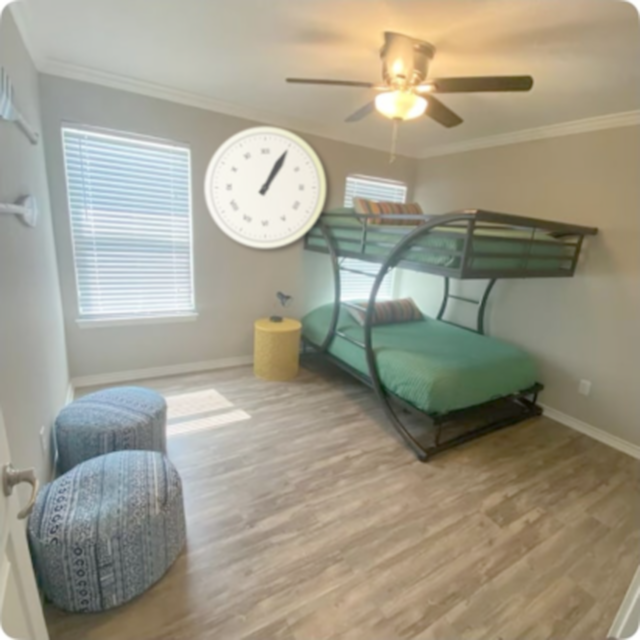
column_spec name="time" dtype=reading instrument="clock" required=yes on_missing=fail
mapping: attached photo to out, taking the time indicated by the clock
1:05
